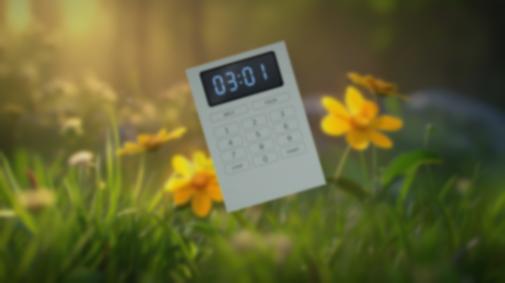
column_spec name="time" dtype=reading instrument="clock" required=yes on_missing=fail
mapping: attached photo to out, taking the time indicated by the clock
3:01
